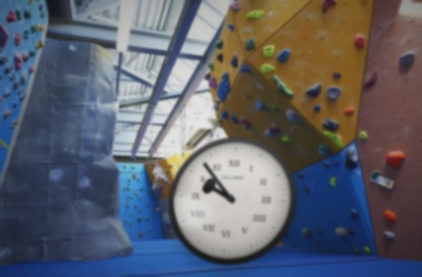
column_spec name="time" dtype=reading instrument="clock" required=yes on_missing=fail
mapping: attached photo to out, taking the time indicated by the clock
9:53
